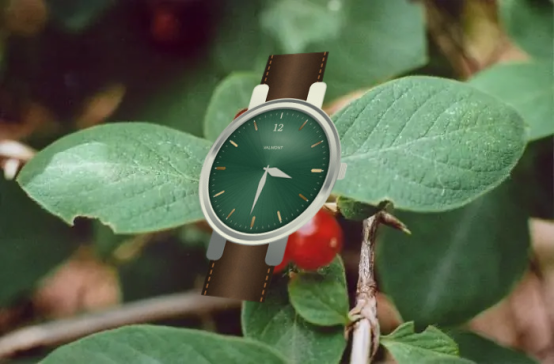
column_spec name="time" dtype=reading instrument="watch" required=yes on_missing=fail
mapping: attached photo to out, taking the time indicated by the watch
3:31
